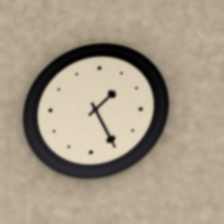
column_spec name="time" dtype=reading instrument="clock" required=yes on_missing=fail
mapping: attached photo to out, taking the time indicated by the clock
1:25
